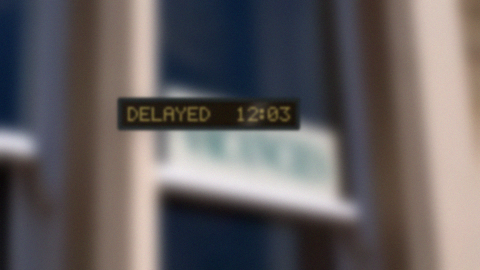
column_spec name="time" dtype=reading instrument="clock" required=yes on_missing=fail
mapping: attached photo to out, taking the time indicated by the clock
12:03
